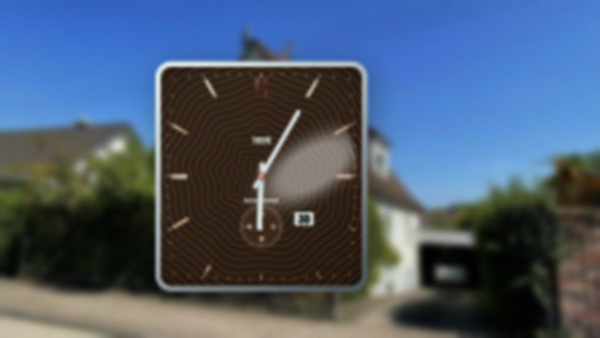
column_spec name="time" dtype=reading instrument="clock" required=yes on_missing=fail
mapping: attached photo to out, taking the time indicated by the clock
6:05
